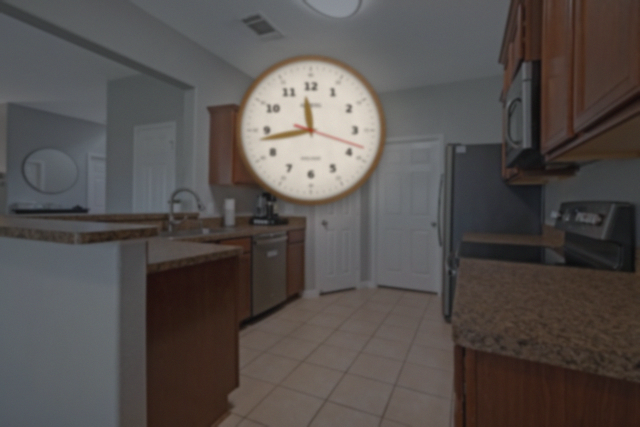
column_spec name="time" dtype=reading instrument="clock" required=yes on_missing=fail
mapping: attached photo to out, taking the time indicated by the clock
11:43:18
